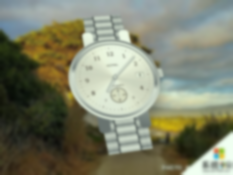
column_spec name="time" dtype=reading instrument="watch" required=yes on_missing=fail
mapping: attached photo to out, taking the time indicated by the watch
7:08
